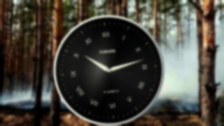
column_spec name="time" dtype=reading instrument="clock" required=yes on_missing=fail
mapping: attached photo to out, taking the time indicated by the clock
10:13
